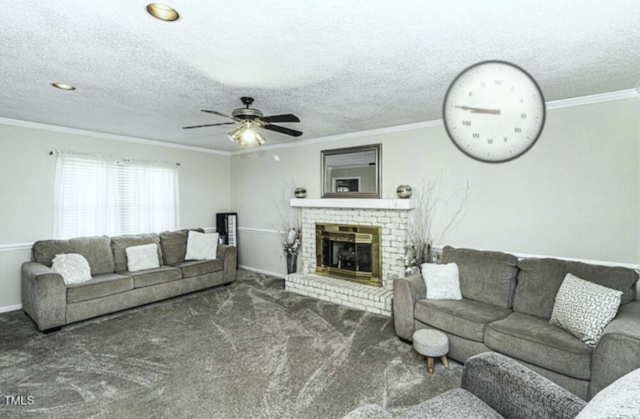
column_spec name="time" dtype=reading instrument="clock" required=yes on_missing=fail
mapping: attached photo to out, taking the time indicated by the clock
8:45
